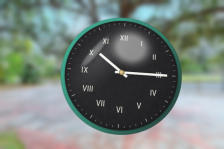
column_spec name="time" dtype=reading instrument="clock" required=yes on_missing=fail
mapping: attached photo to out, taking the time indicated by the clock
10:15
